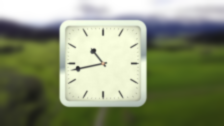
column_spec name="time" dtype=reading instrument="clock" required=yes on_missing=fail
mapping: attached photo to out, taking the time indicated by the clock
10:43
